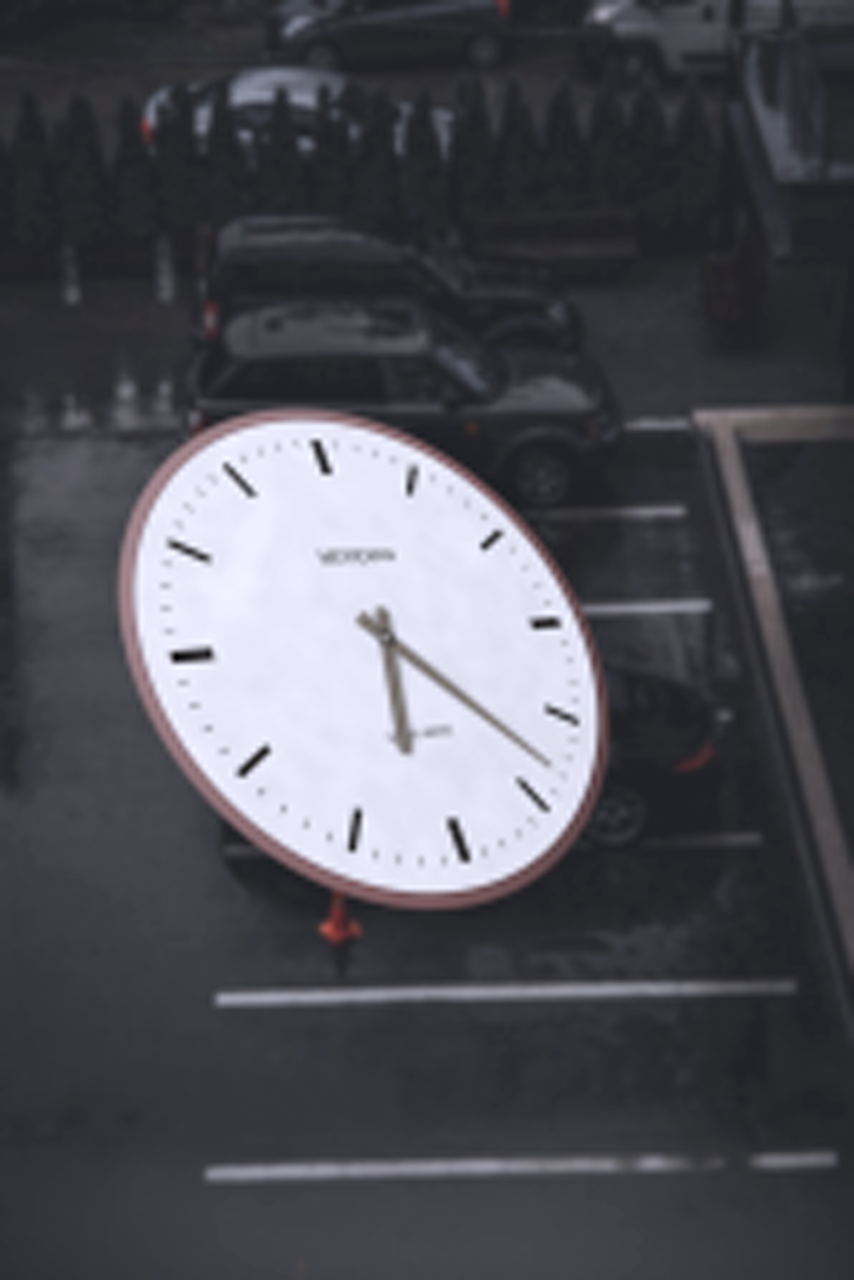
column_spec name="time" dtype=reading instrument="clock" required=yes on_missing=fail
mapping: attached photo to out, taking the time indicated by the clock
6:23
